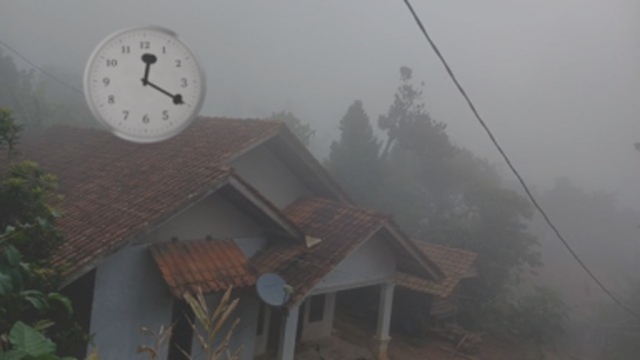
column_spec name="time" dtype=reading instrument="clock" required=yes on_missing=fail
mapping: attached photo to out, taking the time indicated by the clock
12:20
